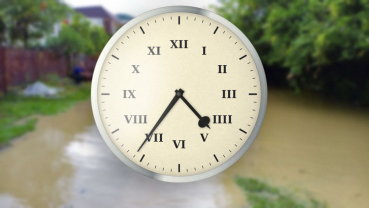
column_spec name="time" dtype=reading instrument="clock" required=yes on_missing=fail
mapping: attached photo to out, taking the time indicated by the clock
4:36
